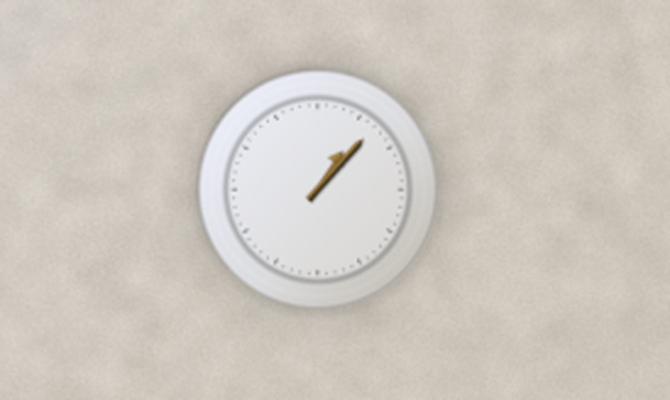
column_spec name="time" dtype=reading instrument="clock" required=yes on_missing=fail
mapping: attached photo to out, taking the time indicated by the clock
1:07
